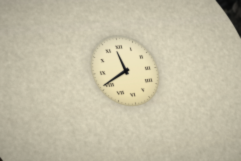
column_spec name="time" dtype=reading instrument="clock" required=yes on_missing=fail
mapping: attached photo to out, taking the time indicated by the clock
11:41
